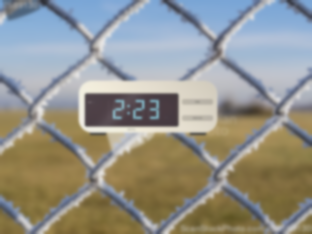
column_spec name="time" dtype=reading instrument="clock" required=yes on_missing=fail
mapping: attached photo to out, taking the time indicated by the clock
2:23
